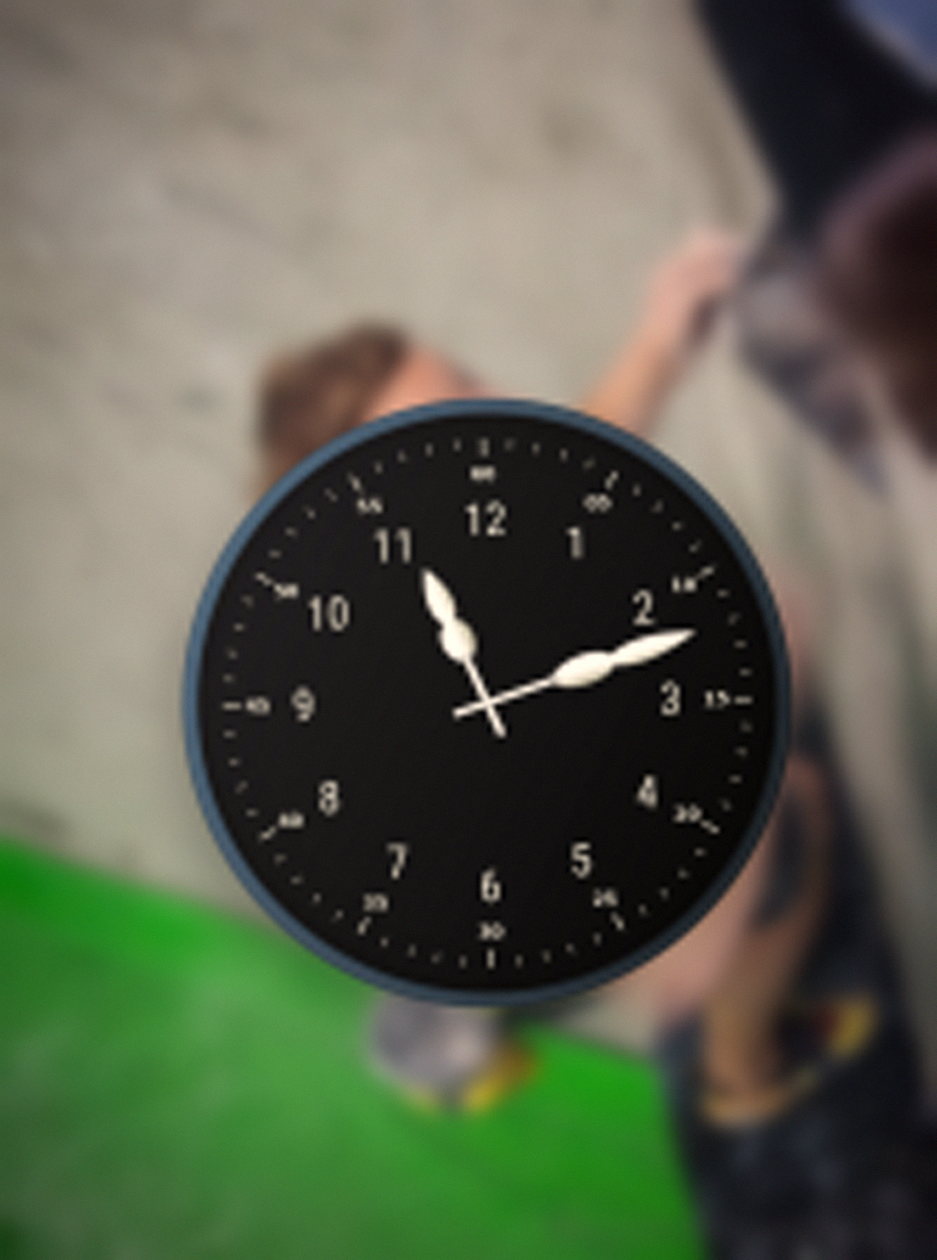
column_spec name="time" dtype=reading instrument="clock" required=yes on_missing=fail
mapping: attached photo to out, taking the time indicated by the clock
11:12
